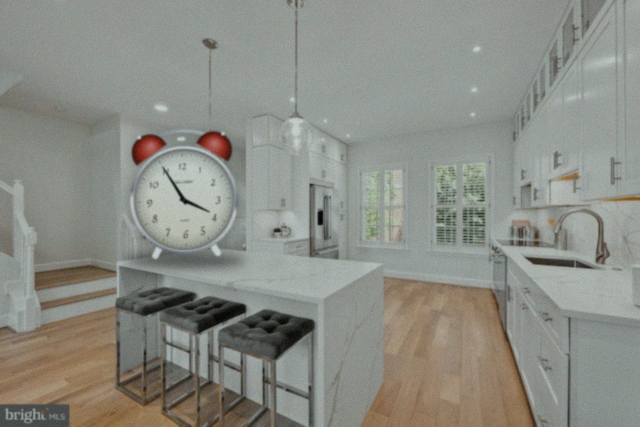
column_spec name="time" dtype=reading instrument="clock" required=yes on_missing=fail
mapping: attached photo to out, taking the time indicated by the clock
3:55
